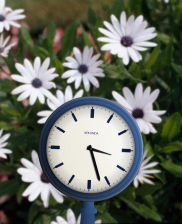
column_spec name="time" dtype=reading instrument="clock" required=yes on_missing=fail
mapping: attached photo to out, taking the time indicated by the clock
3:27
